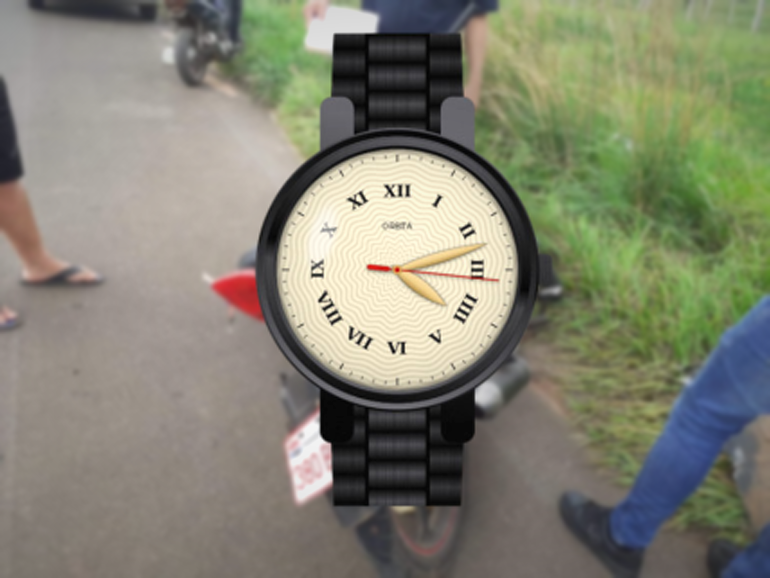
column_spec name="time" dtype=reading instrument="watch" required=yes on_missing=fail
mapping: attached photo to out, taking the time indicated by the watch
4:12:16
